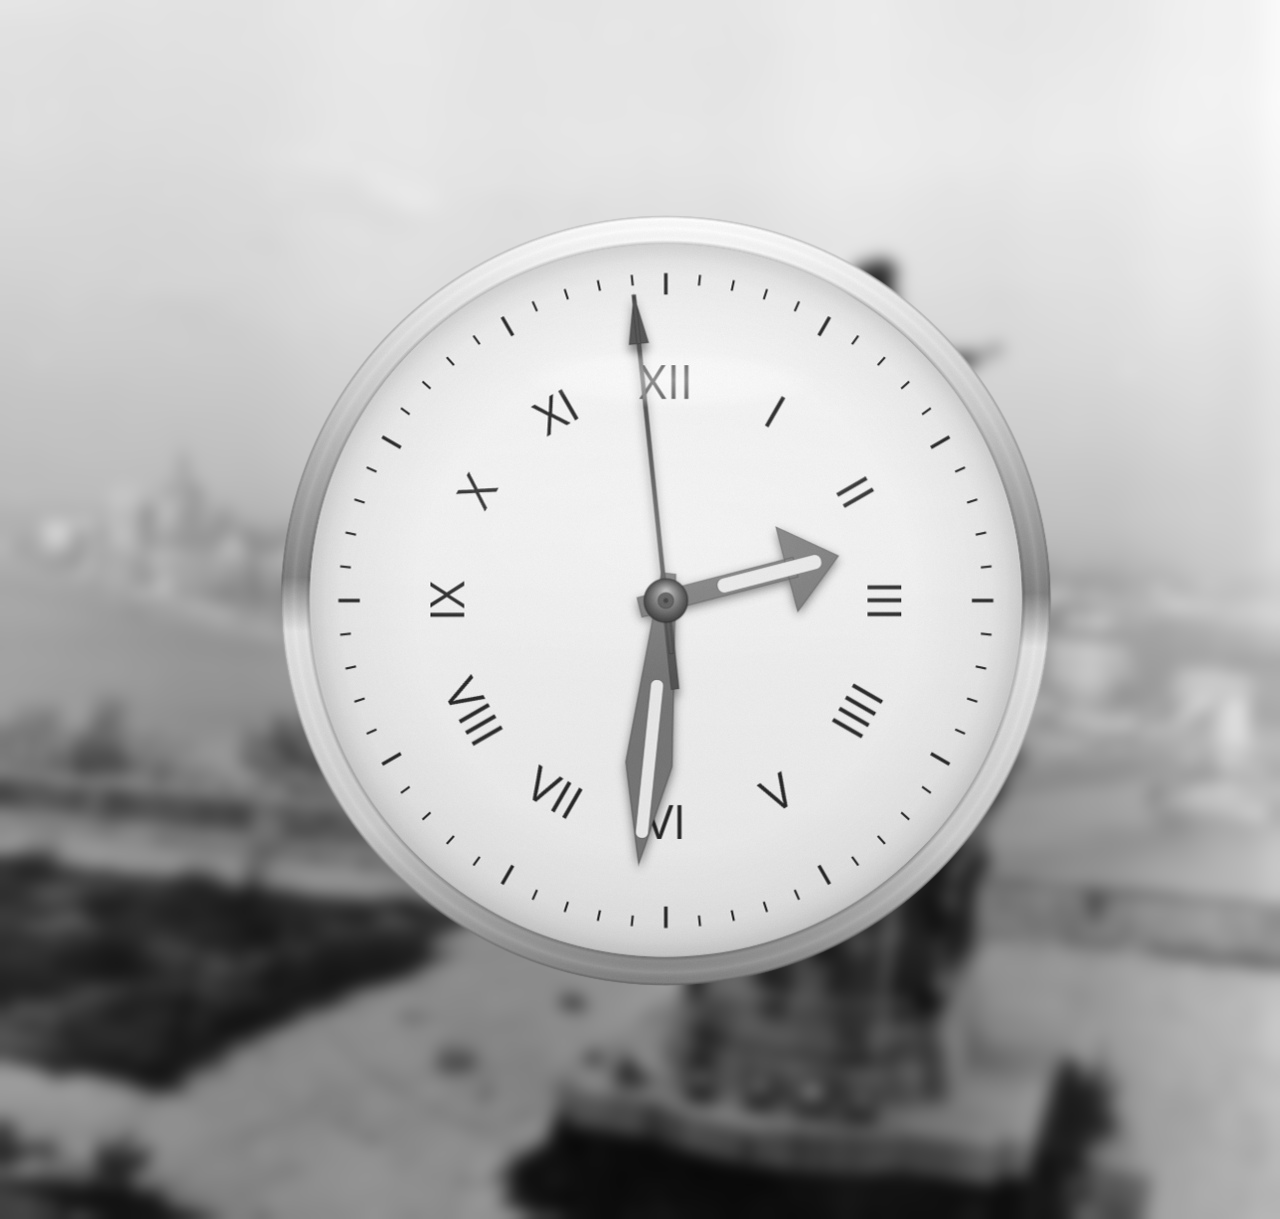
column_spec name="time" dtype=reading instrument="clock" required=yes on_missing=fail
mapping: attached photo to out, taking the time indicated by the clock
2:30:59
